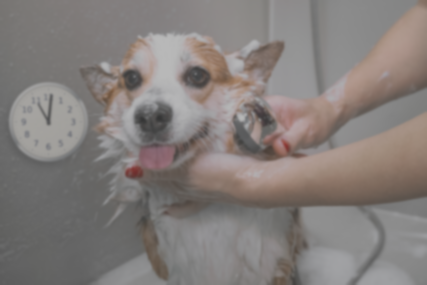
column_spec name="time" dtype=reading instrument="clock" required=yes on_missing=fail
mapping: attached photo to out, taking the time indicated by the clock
11:01
